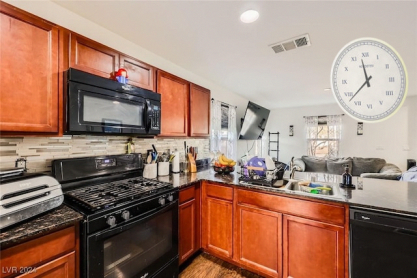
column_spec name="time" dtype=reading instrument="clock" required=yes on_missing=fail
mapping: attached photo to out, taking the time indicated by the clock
11:38
